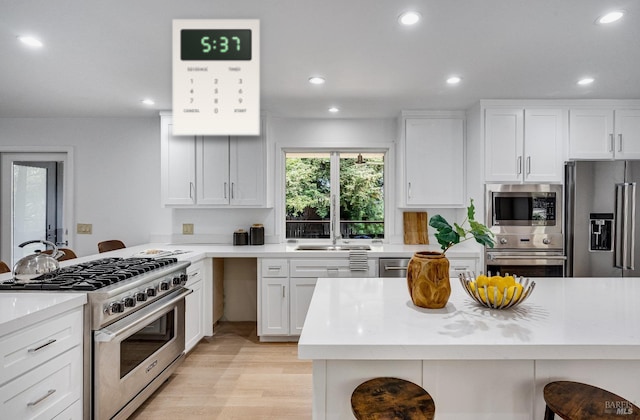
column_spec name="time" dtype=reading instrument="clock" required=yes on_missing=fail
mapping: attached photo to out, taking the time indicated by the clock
5:37
